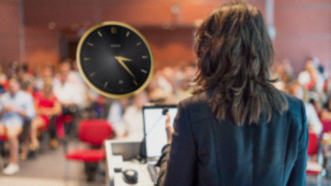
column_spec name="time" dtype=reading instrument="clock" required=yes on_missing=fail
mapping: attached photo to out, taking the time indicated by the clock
3:24
